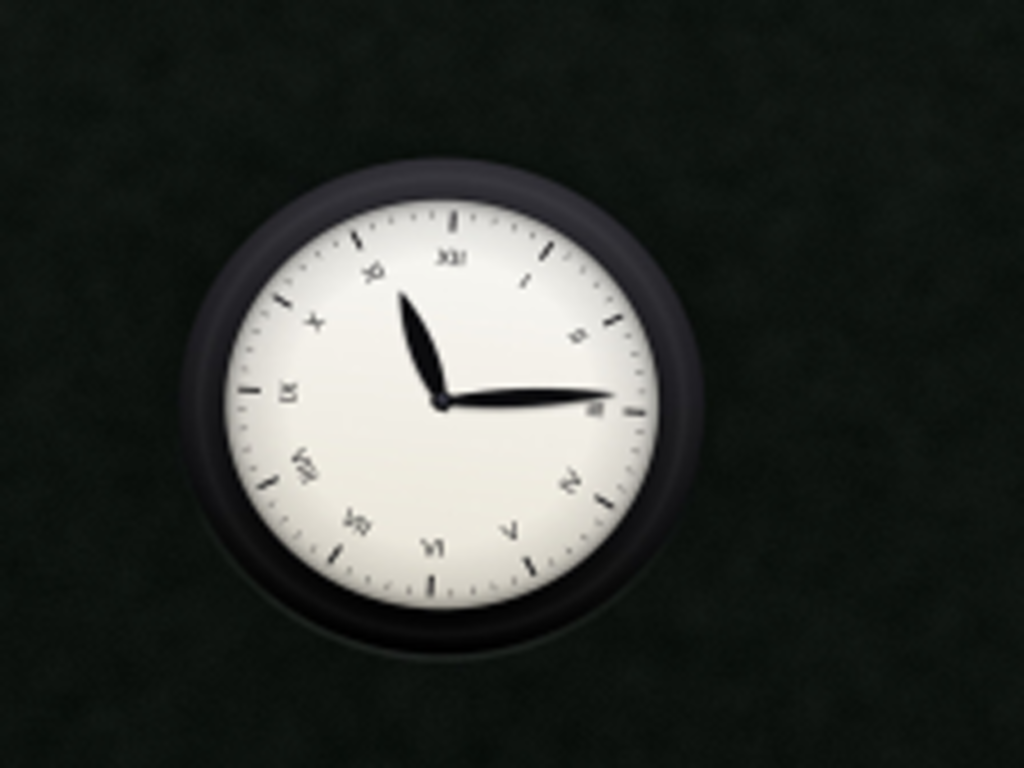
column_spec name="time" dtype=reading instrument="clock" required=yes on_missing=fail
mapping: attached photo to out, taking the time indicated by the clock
11:14
